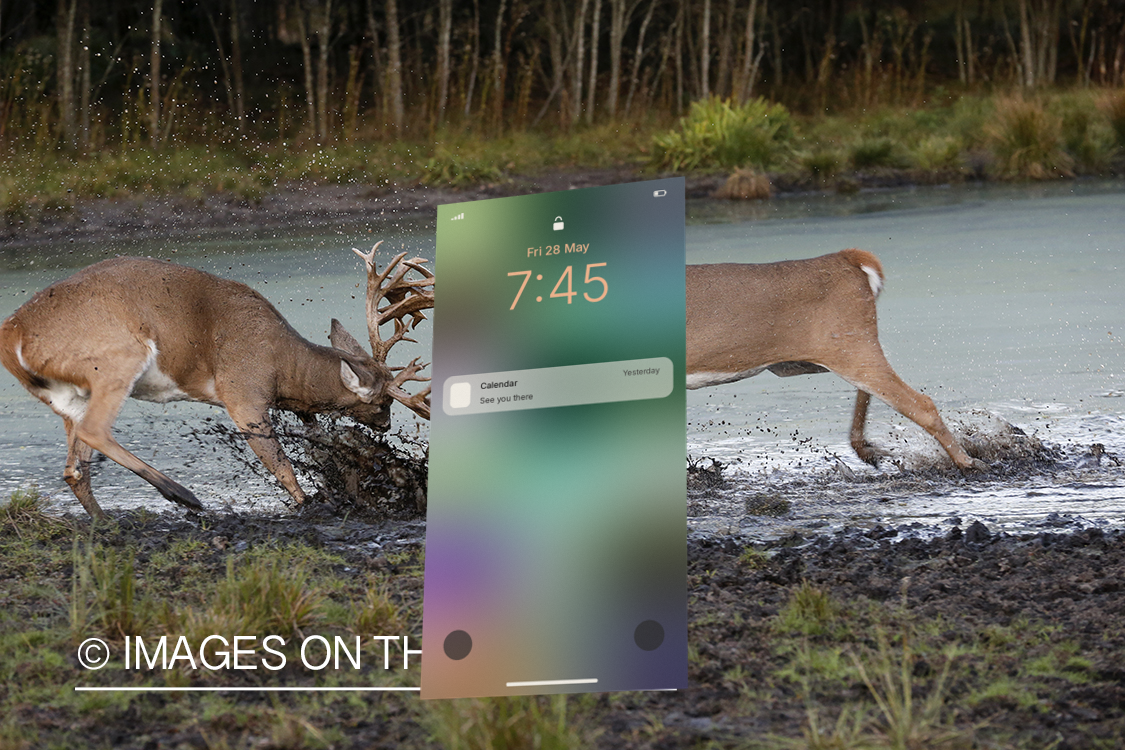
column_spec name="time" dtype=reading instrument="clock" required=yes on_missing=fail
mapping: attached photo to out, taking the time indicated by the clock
7:45
